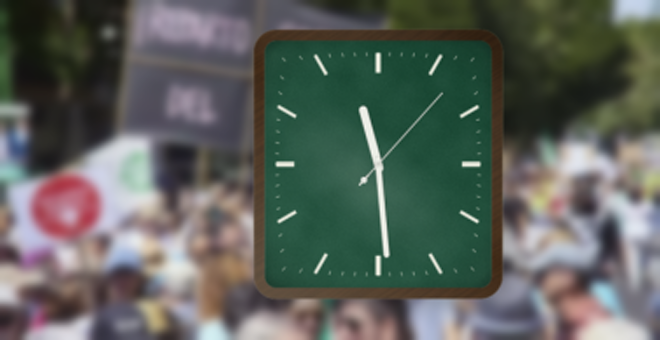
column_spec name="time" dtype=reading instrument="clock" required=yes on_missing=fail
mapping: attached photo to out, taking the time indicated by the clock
11:29:07
